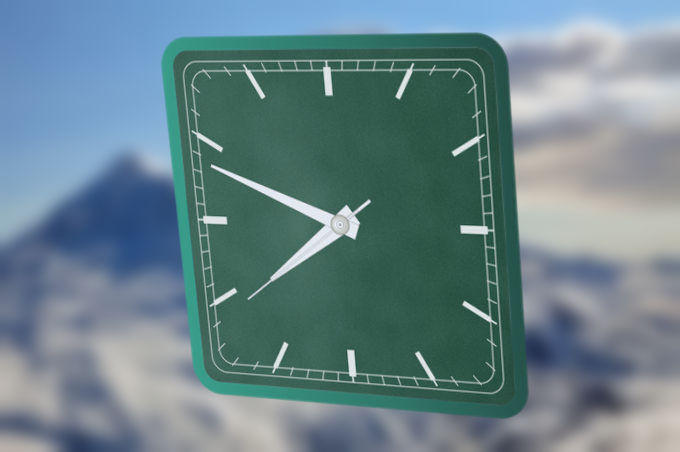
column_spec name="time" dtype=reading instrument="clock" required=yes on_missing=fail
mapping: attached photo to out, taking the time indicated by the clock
7:48:39
